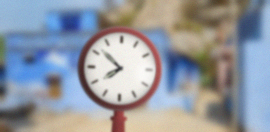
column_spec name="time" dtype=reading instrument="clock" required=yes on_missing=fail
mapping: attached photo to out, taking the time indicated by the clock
7:52
